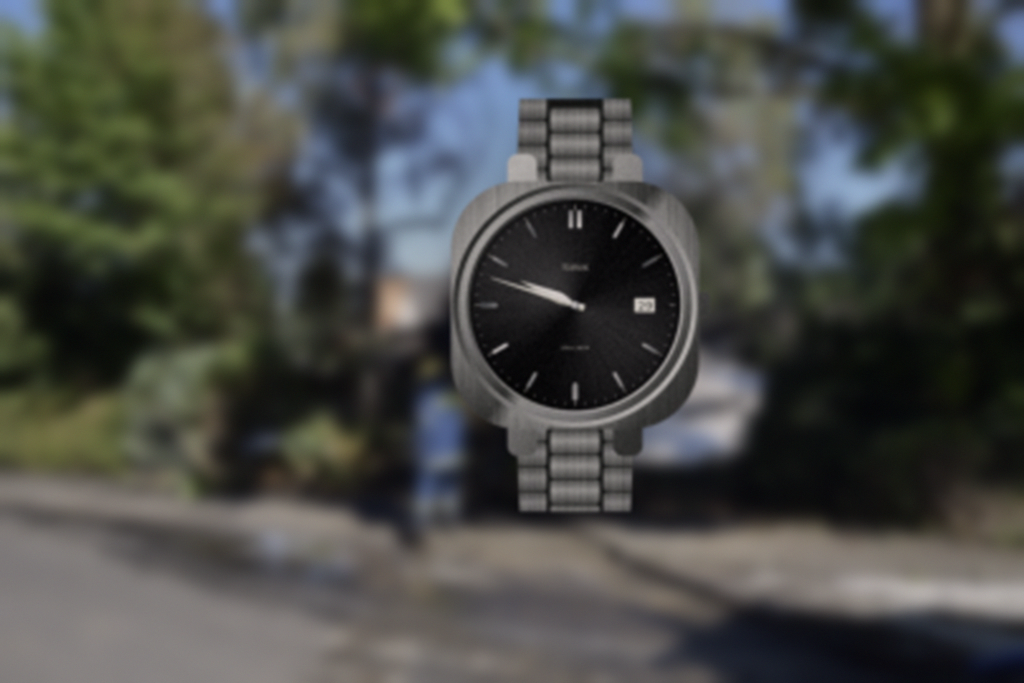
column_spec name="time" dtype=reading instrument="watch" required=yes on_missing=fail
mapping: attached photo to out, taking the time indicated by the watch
9:48
